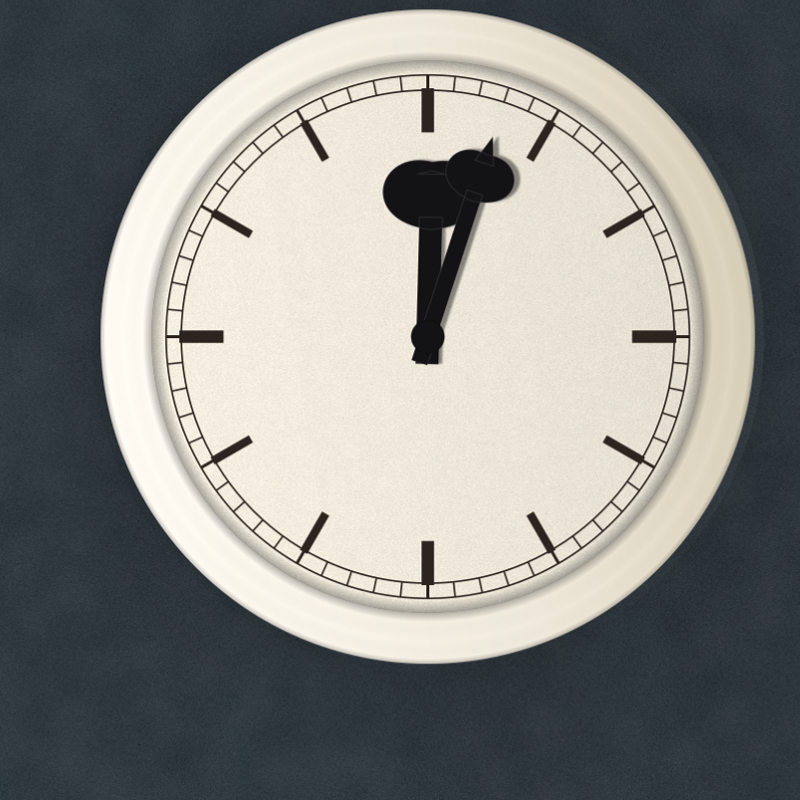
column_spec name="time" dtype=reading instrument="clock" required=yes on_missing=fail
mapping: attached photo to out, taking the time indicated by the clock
12:03
